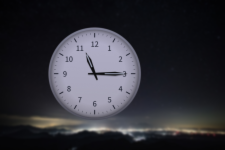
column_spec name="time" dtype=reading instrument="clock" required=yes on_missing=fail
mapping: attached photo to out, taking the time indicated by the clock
11:15
